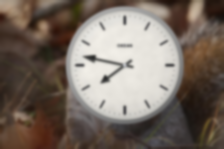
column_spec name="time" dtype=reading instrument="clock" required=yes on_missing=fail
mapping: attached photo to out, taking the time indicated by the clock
7:47
